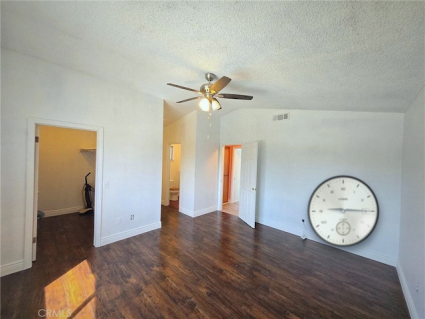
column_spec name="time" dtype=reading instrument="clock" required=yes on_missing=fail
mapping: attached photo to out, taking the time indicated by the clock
9:15
